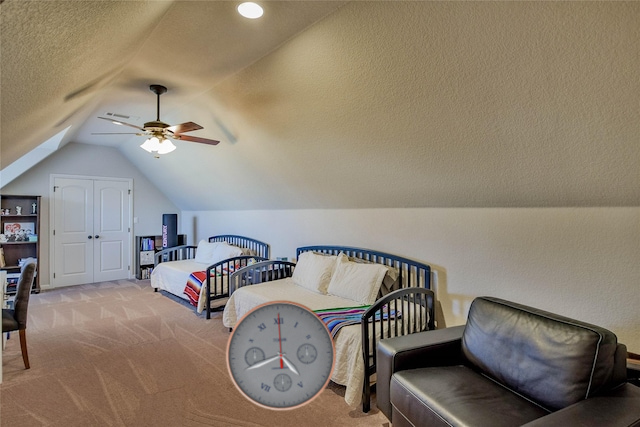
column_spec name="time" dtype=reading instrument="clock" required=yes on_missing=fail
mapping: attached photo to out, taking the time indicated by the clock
4:42
